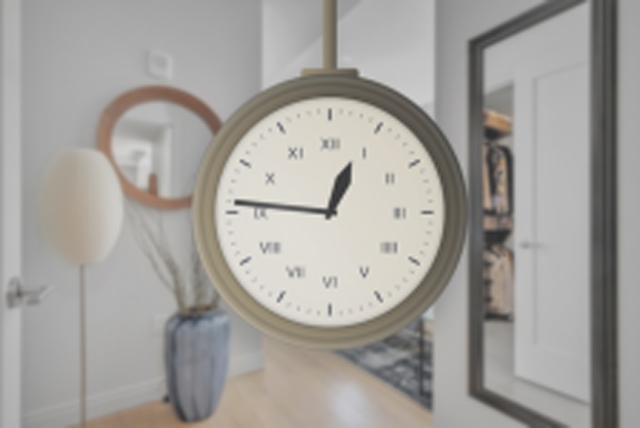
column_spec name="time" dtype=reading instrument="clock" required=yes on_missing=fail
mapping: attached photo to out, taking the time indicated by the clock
12:46
